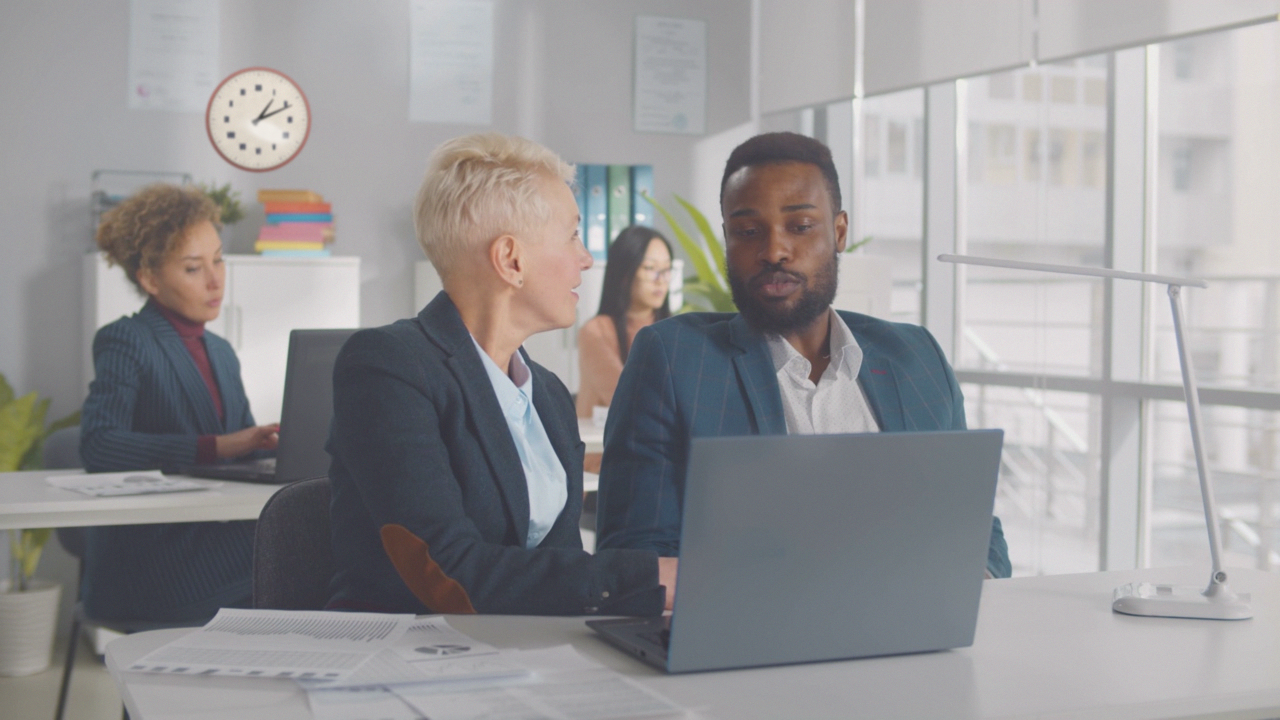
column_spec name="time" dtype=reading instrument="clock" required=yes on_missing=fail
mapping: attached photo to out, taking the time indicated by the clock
1:11
